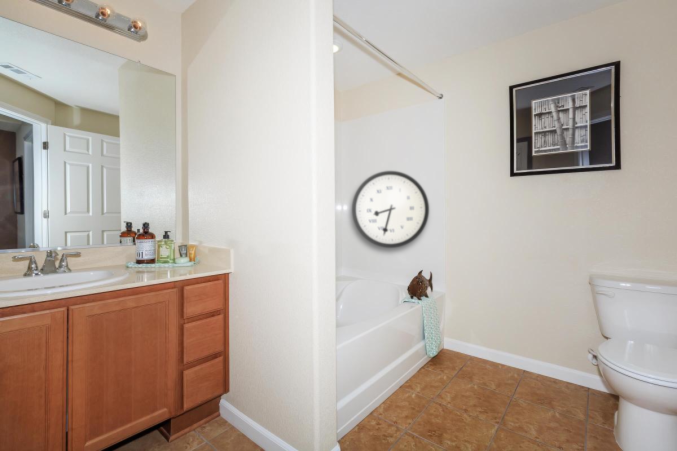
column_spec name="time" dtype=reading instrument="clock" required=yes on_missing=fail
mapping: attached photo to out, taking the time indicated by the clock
8:33
